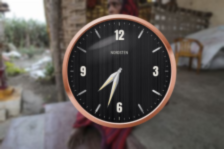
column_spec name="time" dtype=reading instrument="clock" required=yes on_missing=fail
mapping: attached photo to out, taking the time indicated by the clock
7:33
